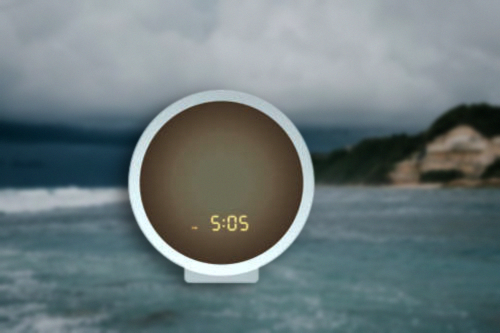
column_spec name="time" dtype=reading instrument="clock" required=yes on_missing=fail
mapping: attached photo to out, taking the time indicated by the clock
5:05
